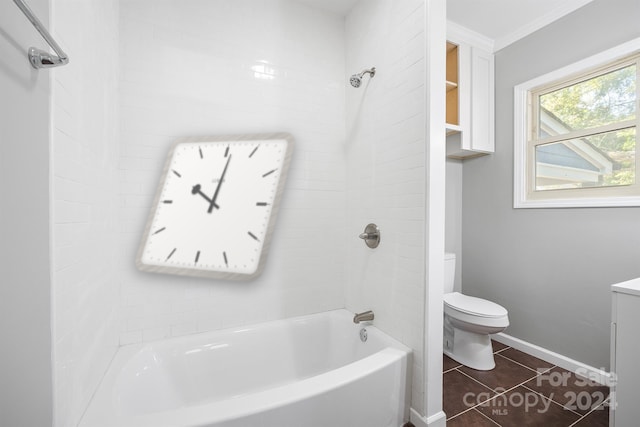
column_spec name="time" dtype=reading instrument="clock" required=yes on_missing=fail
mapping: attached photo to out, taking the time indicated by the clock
10:01
